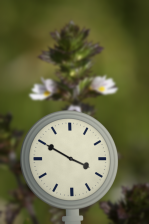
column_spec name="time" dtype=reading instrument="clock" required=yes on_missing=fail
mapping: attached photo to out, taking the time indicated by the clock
3:50
